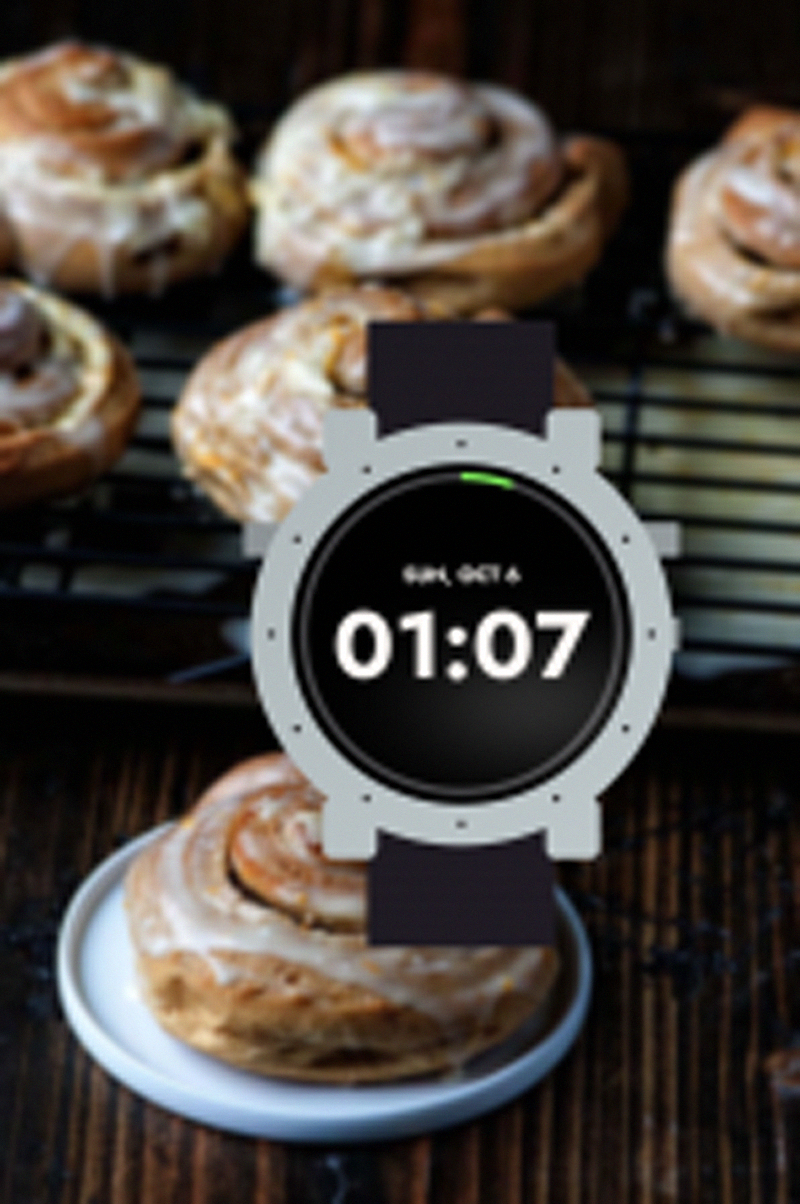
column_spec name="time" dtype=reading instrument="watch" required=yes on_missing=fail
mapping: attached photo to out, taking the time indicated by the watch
1:07
